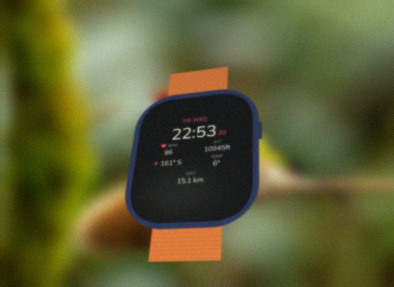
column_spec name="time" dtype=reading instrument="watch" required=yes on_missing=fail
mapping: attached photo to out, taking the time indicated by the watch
22:53
